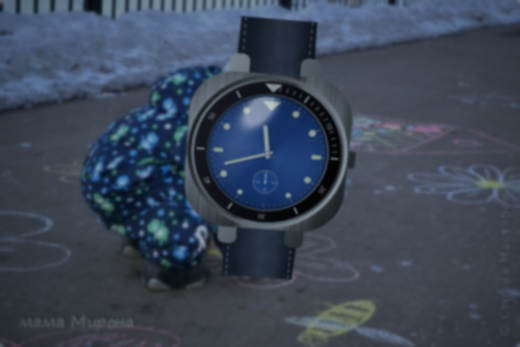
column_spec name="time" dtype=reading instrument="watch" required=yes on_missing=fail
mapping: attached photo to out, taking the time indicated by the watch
11:42
